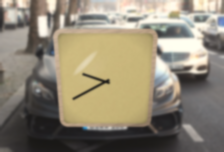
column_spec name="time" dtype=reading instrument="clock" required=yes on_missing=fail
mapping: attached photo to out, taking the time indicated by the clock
9:40
